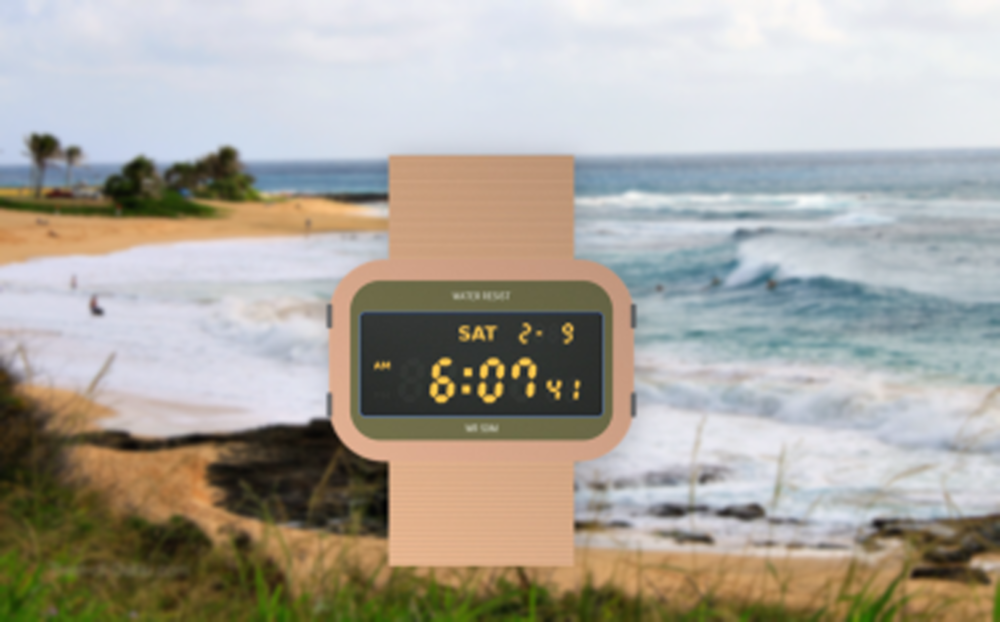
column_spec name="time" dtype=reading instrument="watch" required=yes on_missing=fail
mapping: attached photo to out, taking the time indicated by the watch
6:07:41
